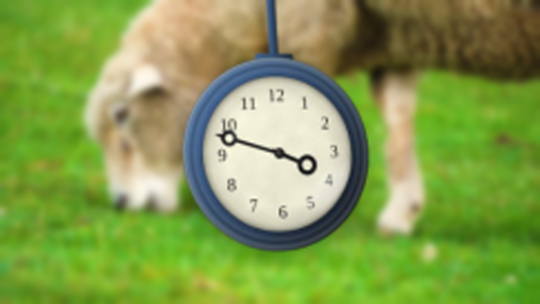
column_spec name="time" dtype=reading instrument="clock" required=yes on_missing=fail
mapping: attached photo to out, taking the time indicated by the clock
3:48
